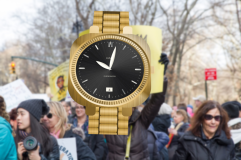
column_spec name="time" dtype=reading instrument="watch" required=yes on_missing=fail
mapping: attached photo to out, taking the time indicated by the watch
10:02
